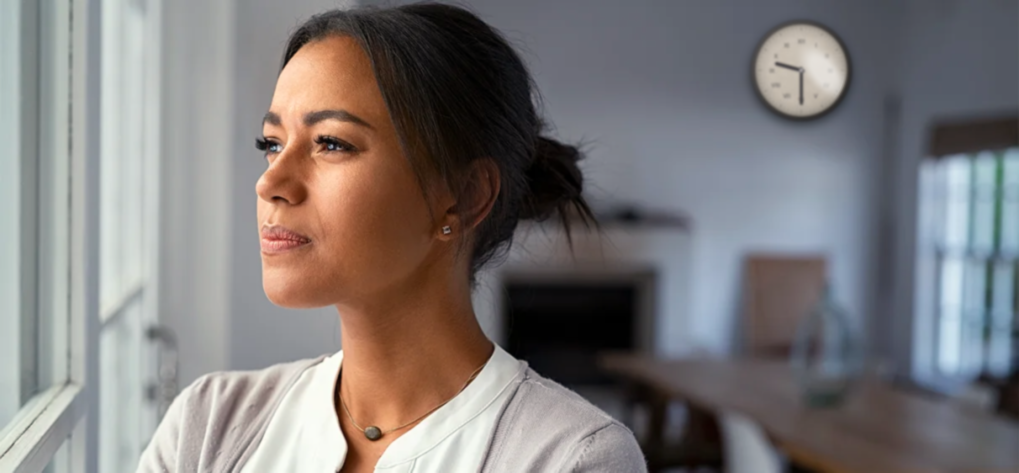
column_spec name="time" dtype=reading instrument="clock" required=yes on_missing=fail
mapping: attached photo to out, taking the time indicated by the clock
9:30
